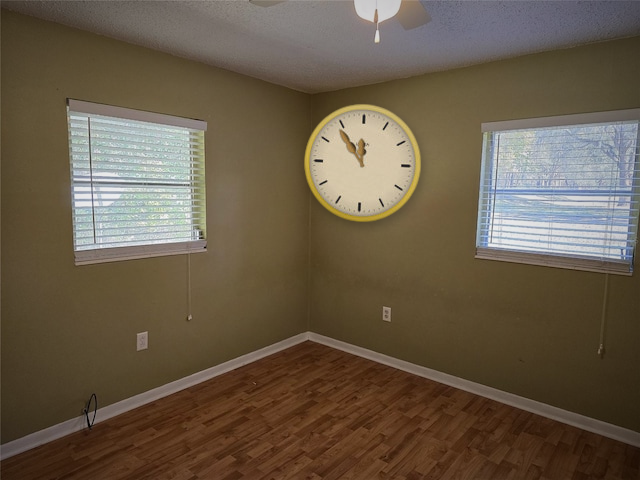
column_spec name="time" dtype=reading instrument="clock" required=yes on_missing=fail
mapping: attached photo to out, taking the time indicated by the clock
11:54
